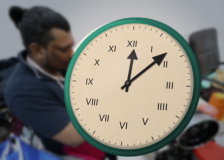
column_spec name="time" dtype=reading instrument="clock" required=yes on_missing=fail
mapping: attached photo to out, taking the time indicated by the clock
12:08
